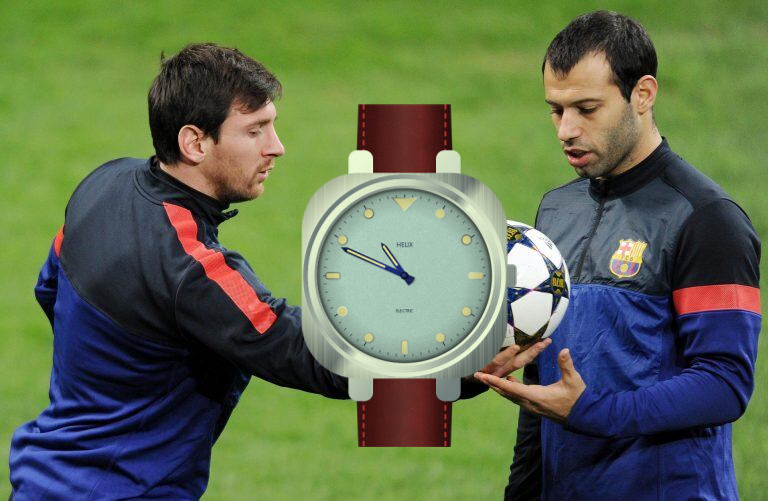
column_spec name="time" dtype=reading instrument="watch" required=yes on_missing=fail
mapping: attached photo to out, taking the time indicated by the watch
10:49
